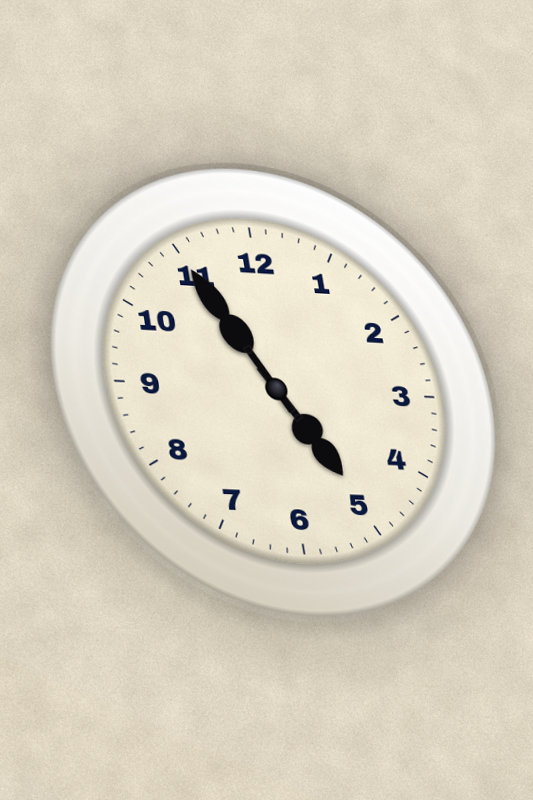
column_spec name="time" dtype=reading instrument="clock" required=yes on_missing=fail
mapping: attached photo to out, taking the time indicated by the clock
4:55
